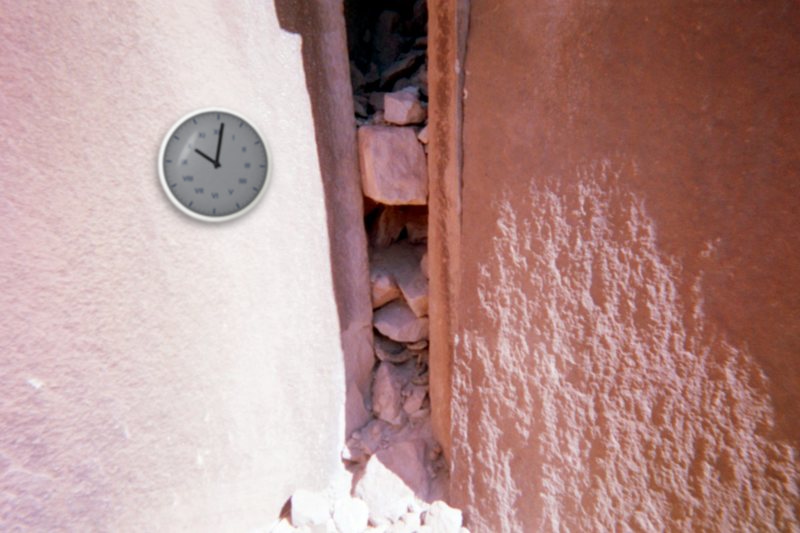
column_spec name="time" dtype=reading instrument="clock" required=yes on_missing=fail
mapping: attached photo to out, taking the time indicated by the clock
10:01
